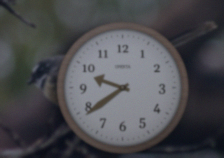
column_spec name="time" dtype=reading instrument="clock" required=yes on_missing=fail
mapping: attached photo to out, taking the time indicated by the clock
9:39
